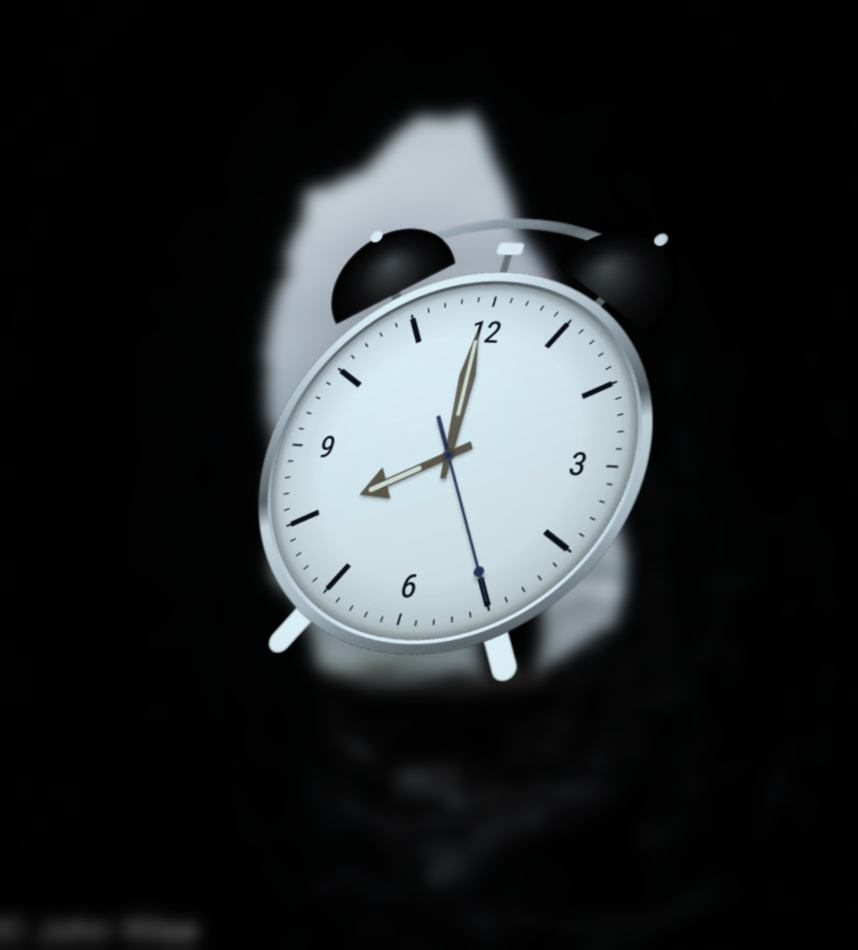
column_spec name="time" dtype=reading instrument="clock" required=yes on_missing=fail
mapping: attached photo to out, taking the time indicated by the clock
7:59:25
